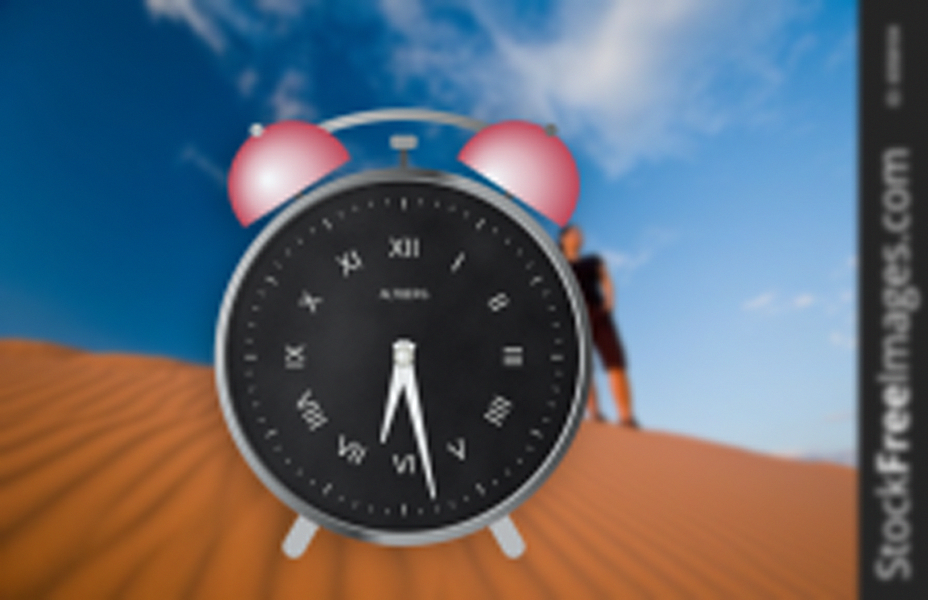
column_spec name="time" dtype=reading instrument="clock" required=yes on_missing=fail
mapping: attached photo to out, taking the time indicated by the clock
6:28
